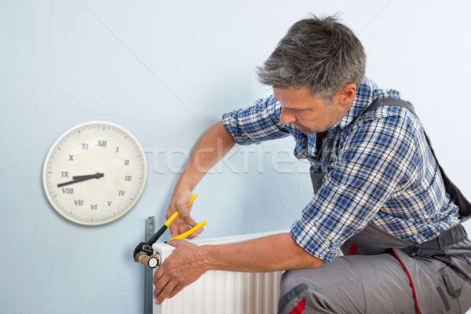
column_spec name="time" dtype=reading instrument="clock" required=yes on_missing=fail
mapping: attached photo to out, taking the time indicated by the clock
8:42
